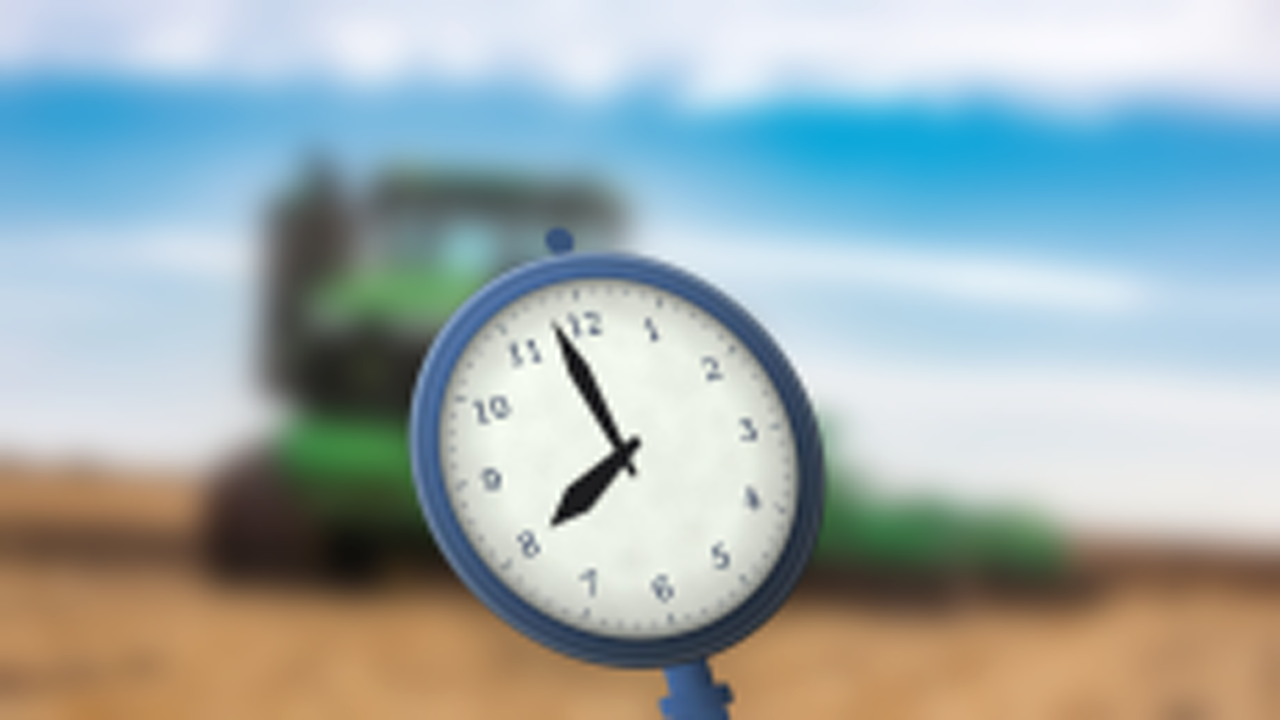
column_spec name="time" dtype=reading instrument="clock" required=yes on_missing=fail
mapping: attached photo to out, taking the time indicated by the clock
7:58
